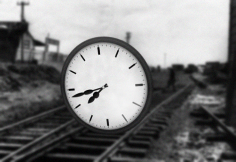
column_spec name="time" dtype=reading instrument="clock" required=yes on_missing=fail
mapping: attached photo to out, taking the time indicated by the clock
7:43
